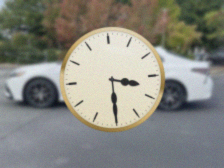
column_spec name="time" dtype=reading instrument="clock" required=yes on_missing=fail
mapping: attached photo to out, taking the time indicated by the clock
3:30
